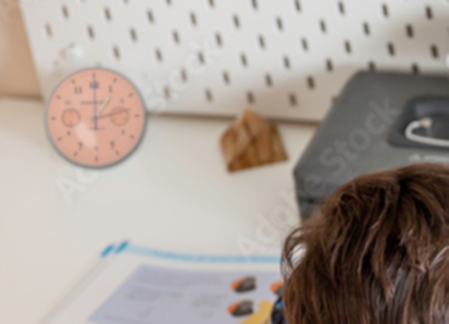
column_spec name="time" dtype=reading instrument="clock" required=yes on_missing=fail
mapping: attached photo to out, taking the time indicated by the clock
1:13
